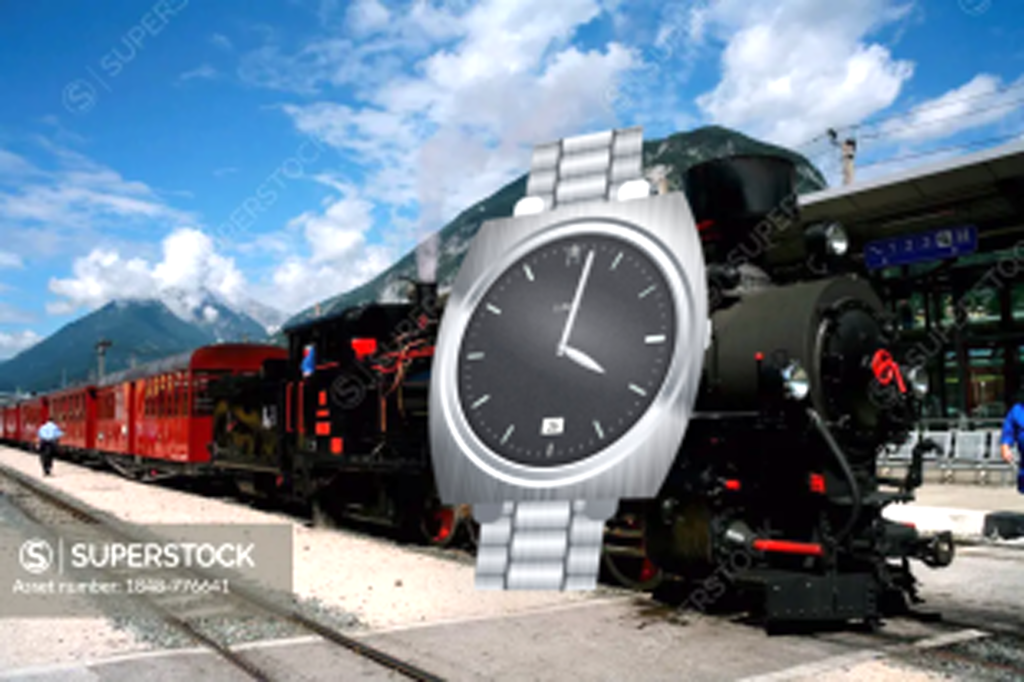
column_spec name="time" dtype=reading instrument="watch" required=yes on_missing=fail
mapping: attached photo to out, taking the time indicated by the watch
4:02
